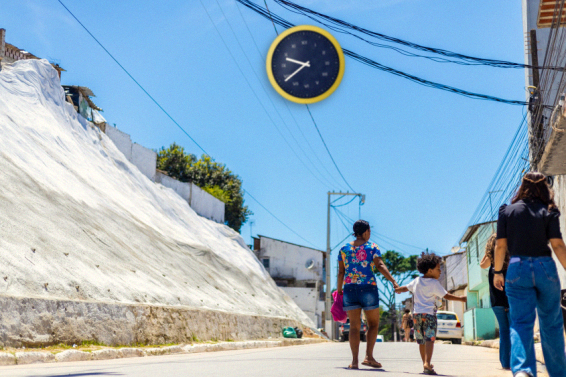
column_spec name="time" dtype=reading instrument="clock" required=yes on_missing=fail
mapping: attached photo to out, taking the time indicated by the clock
9:39
